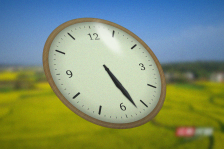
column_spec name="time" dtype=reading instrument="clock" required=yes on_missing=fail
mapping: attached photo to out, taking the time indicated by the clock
5:27
